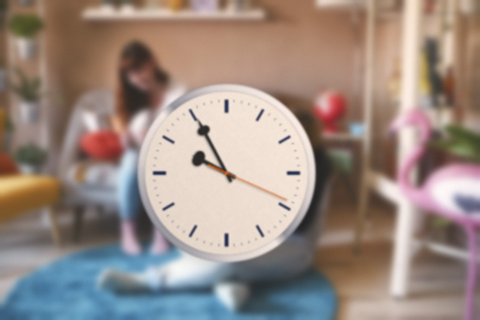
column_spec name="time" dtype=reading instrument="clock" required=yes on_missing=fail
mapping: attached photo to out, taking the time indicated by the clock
9:55:19
